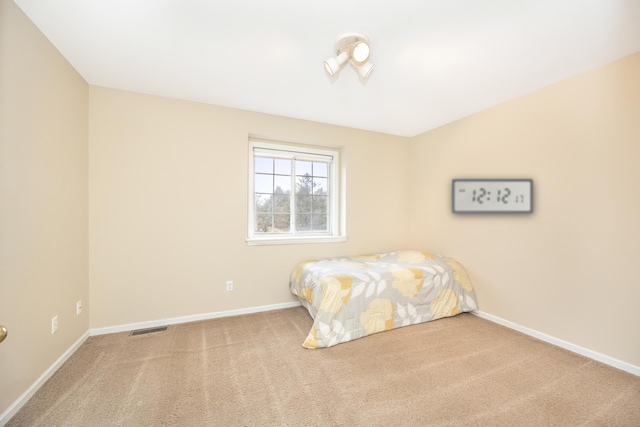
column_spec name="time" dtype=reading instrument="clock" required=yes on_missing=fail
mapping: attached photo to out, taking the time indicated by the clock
12:12
